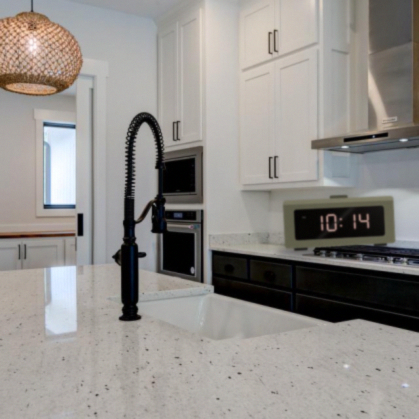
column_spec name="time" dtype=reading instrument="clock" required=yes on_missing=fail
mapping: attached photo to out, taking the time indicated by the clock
10:14
